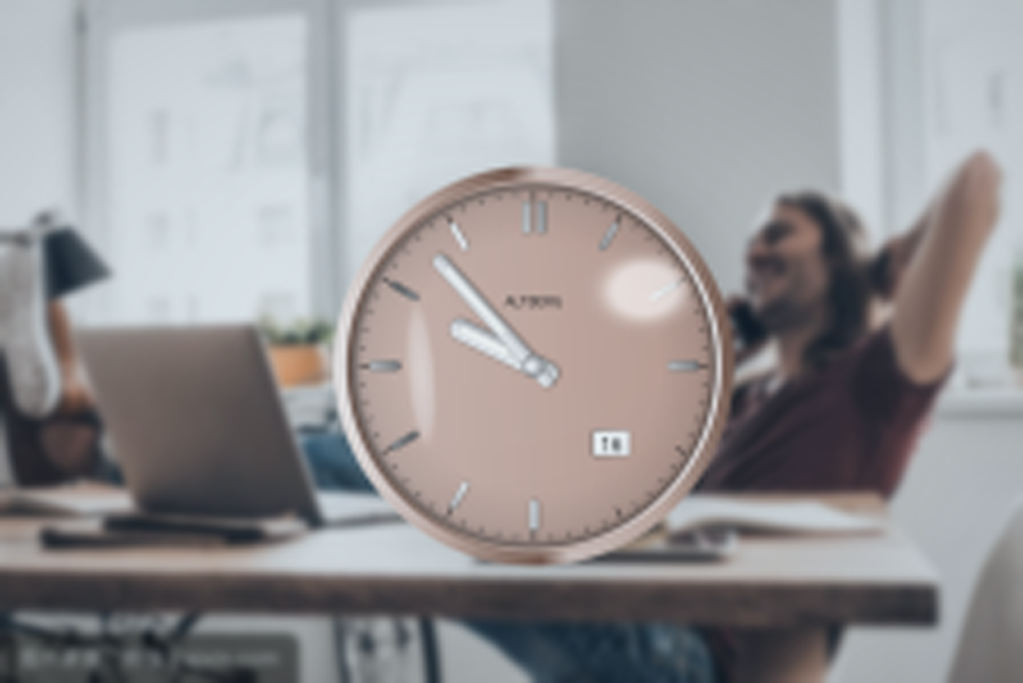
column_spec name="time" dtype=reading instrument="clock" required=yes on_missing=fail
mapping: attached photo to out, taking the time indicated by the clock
9:53
